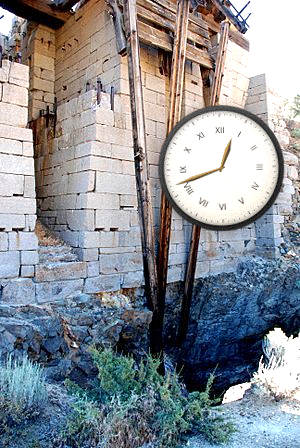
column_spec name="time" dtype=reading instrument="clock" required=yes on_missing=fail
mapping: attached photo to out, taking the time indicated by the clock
12:42
